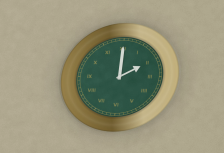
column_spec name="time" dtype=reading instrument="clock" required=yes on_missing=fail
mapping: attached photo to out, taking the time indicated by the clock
2:00
